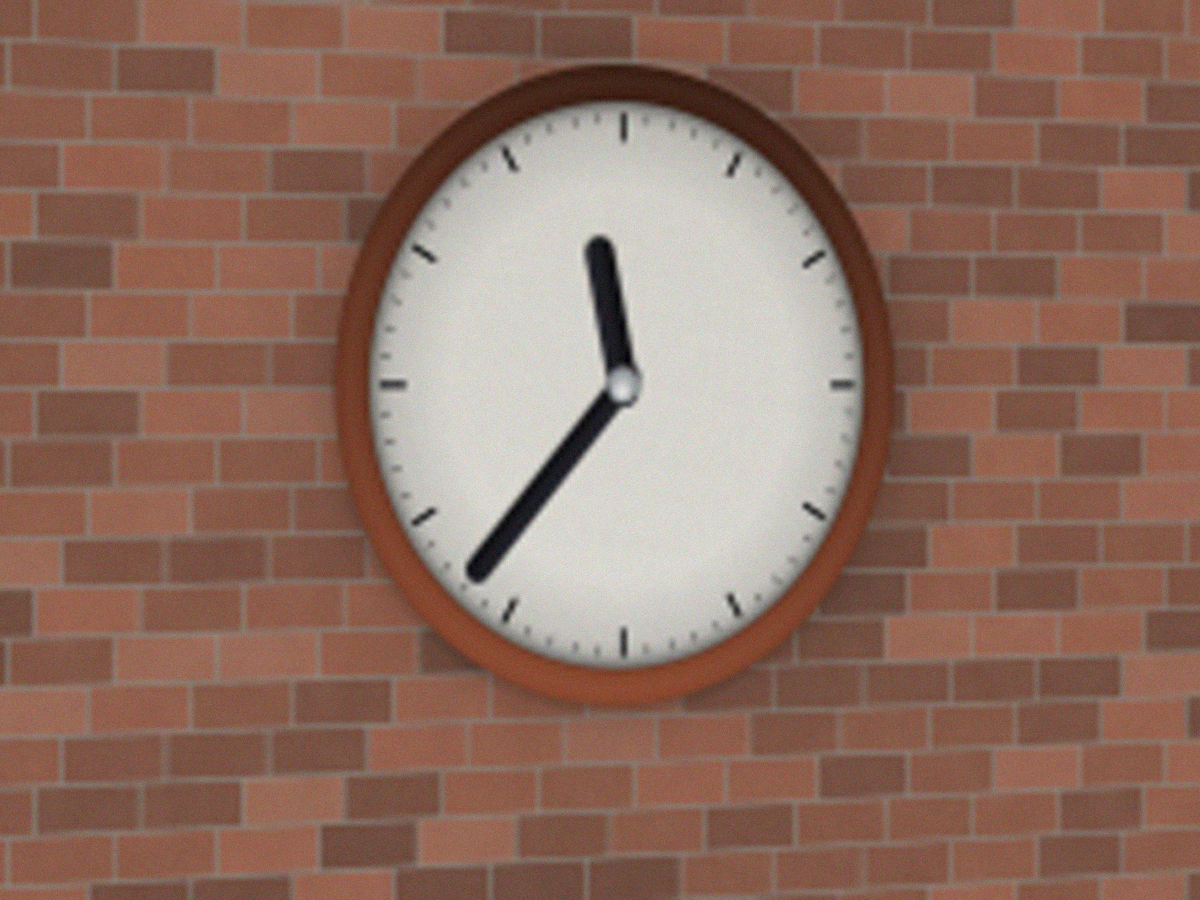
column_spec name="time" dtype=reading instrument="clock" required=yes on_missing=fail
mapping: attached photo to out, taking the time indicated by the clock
11:37
